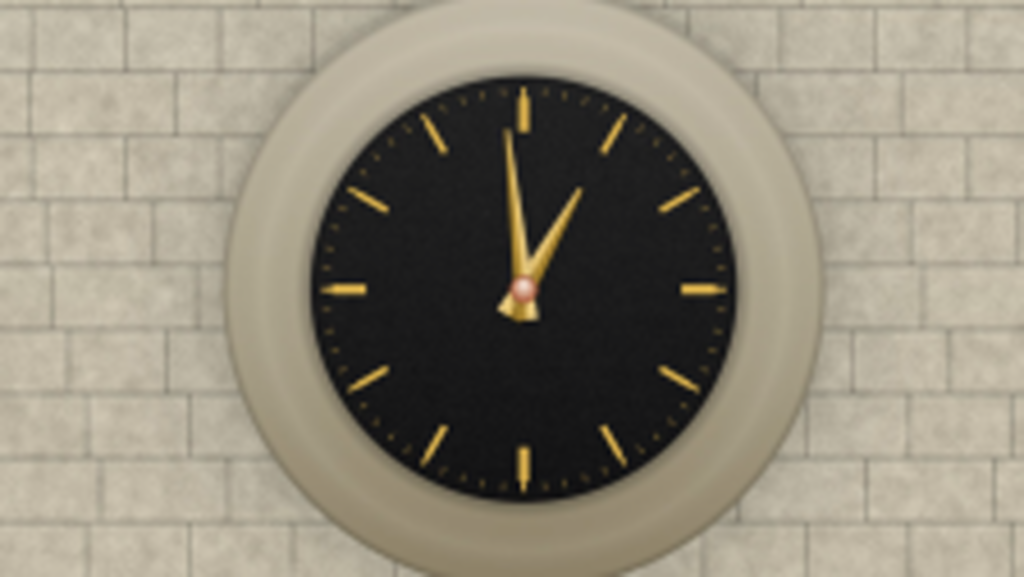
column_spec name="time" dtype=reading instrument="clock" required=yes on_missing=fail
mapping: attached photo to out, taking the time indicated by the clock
12:59
